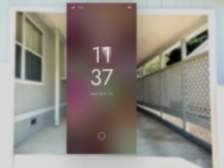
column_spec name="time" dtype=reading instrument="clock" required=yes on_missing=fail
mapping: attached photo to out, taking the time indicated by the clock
11:37
